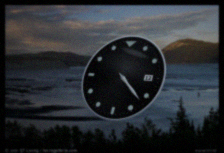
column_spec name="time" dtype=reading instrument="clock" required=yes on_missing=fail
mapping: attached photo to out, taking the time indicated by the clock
4:22
